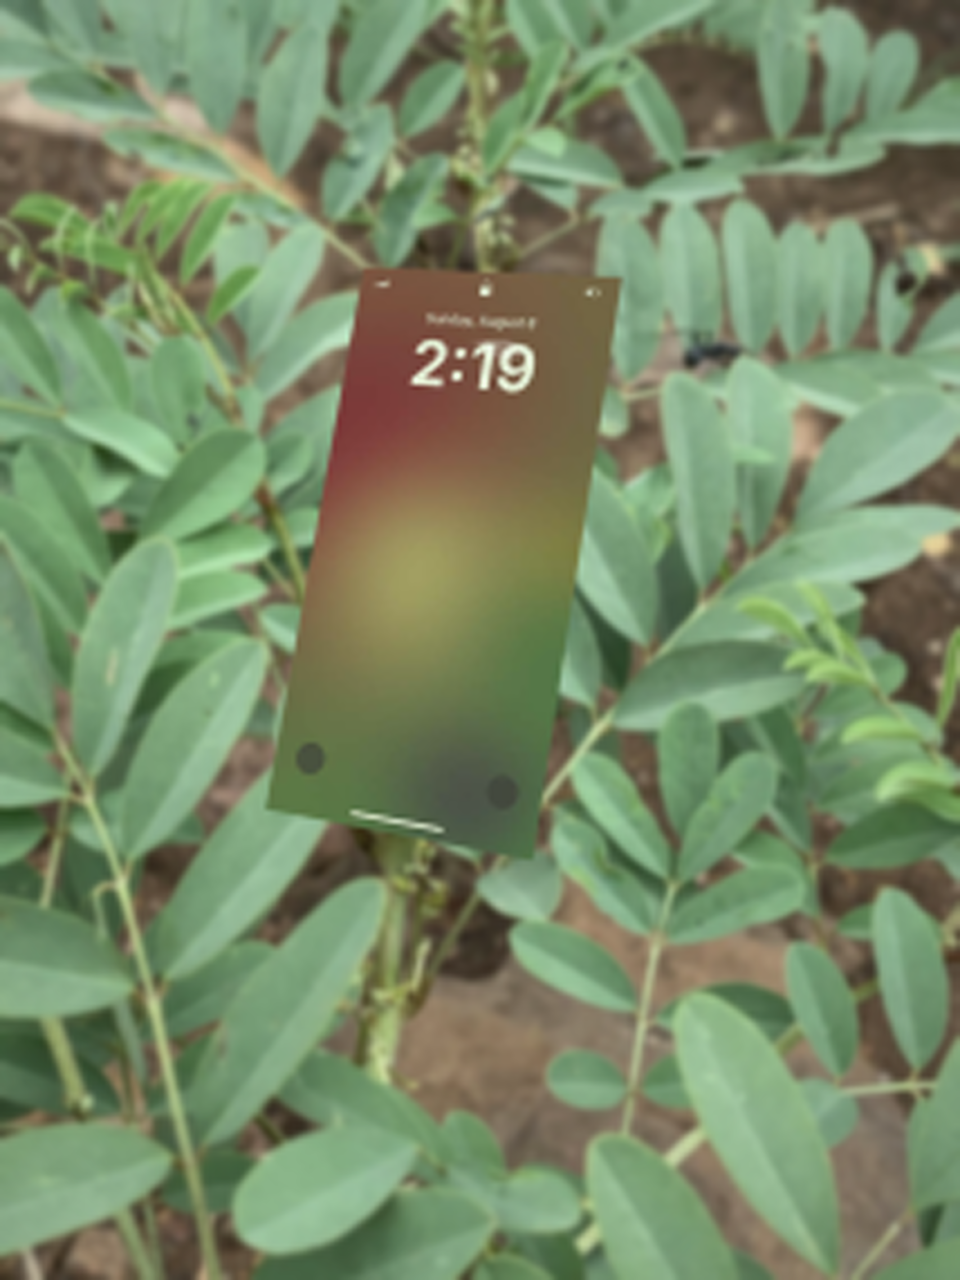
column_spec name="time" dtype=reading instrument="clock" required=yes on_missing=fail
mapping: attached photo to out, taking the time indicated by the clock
2:19
